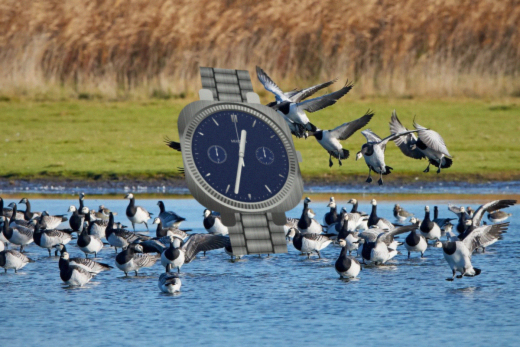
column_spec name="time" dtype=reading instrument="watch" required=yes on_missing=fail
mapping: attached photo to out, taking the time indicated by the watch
12:33
